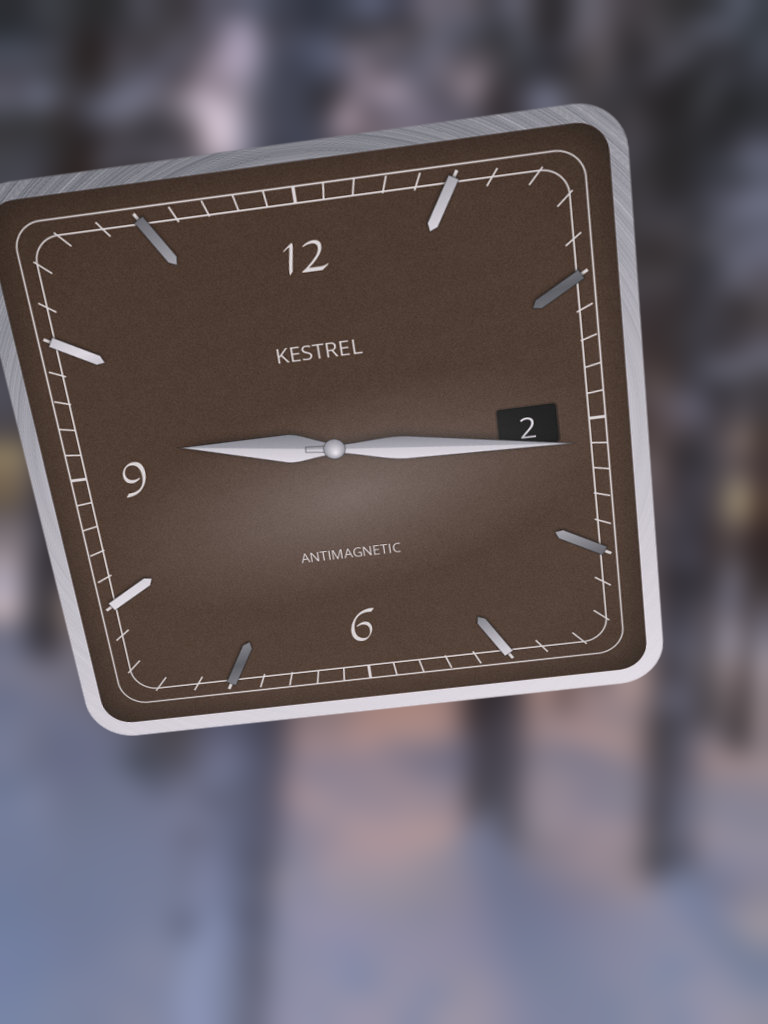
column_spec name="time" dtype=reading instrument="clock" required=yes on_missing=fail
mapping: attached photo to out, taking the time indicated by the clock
9:16
